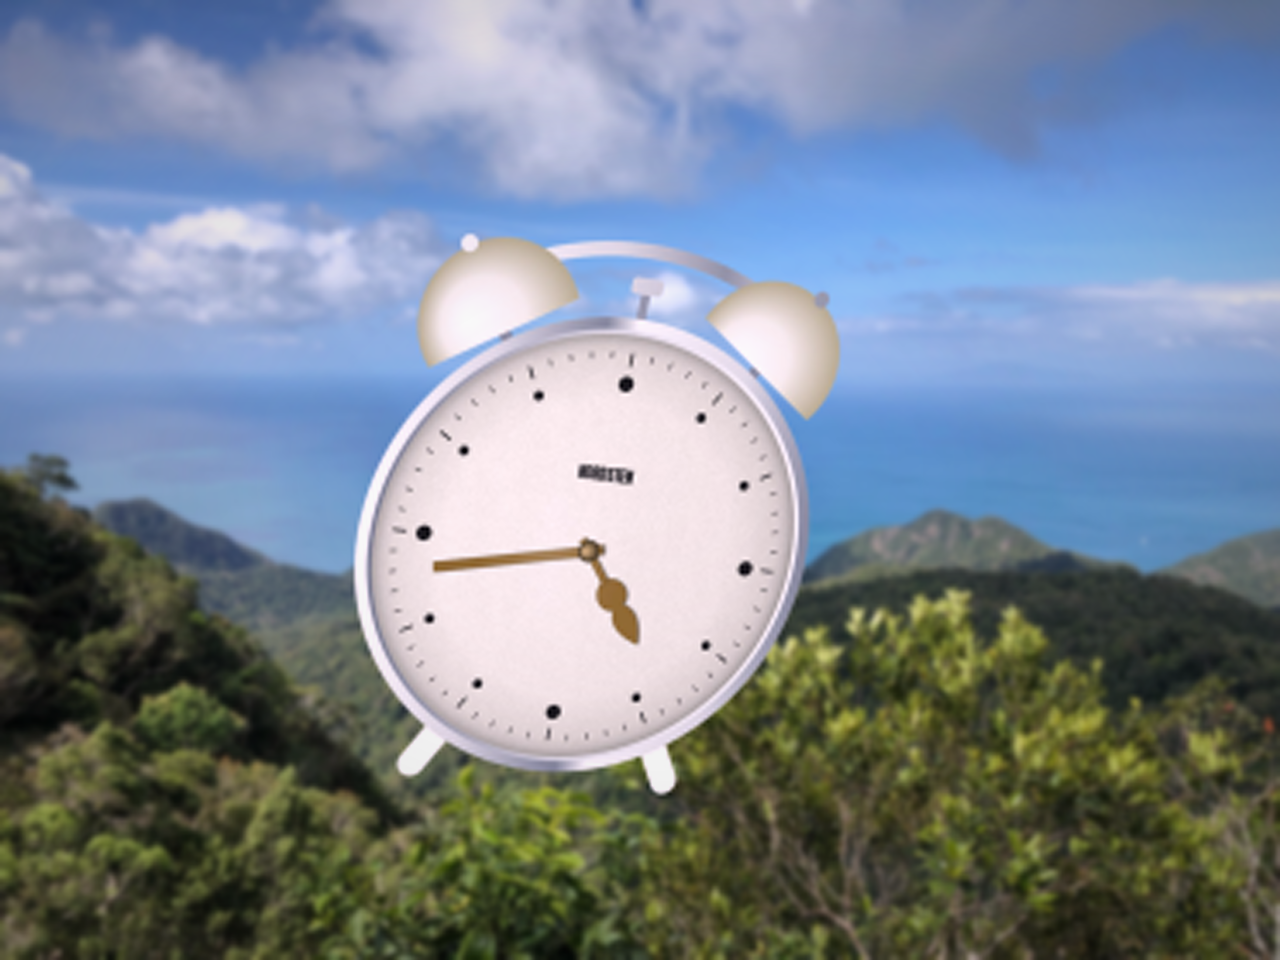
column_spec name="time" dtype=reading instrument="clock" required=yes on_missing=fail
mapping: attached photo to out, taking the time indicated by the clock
4:43
